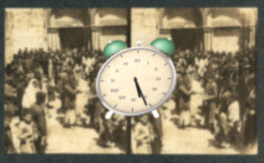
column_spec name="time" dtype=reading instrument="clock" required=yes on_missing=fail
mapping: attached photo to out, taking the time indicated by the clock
5:26
